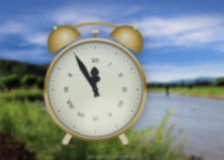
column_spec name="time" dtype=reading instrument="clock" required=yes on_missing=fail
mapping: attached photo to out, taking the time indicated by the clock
11:55
